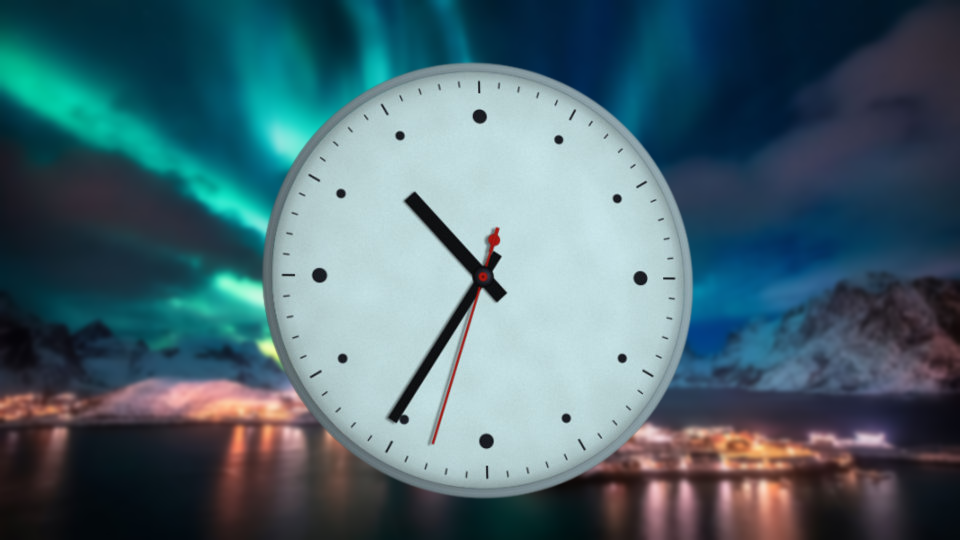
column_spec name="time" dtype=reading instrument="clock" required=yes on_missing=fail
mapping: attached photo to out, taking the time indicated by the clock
10:35:33
